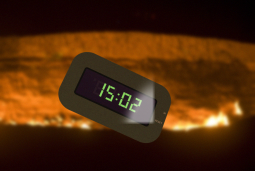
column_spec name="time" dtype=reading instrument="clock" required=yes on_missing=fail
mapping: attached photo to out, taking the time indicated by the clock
15:02
